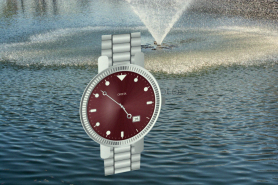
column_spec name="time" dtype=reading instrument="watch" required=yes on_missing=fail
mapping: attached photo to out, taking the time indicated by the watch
4:52
